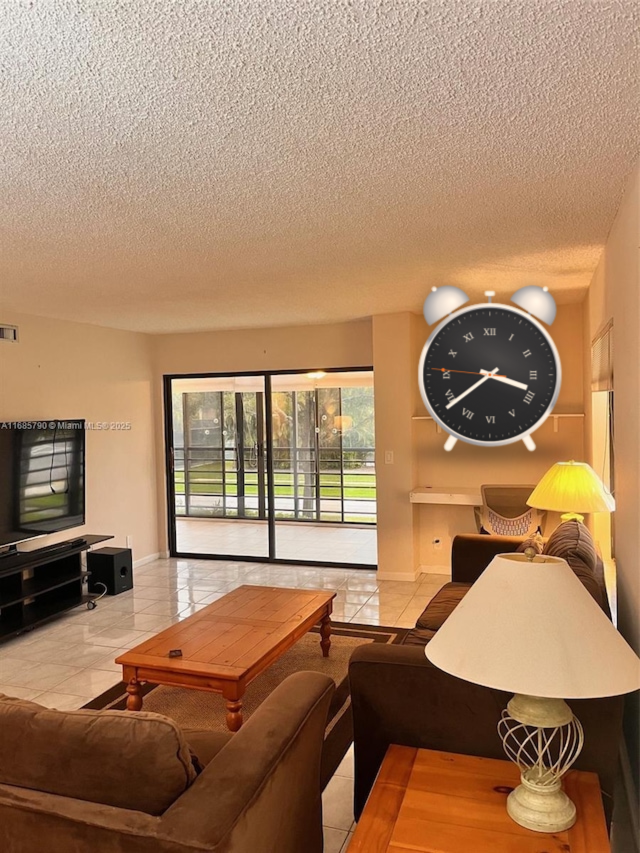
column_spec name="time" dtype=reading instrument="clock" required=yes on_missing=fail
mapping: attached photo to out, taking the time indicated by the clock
3:38:46
